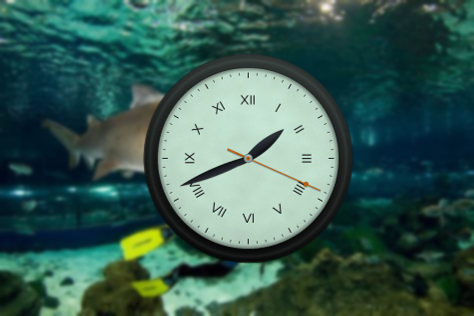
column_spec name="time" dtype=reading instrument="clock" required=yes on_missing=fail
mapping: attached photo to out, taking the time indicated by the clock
1:41:19
